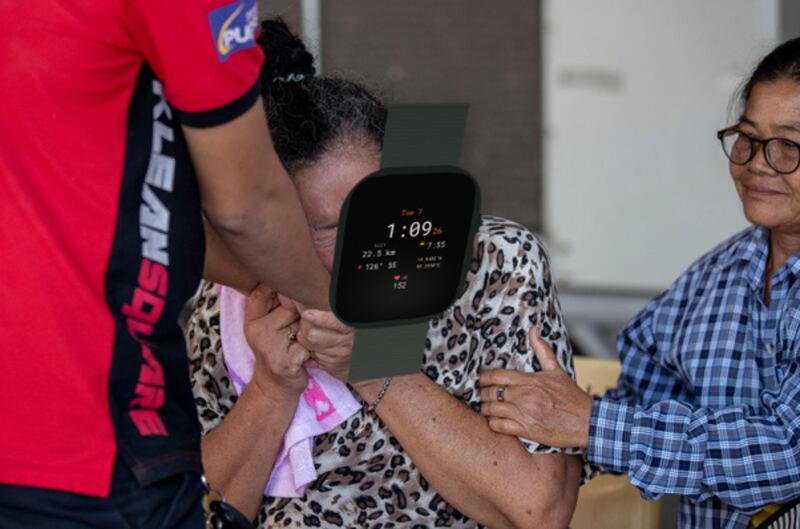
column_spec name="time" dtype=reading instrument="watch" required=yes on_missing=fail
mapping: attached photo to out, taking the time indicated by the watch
1:09
